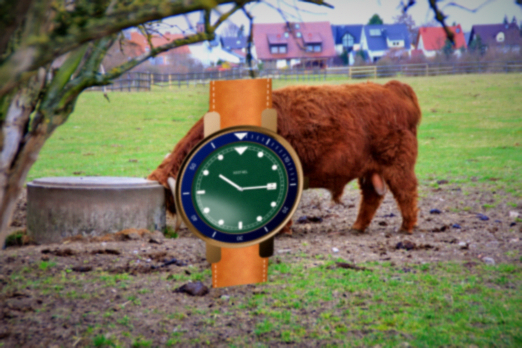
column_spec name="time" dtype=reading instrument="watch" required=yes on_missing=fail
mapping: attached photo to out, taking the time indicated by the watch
10:15
